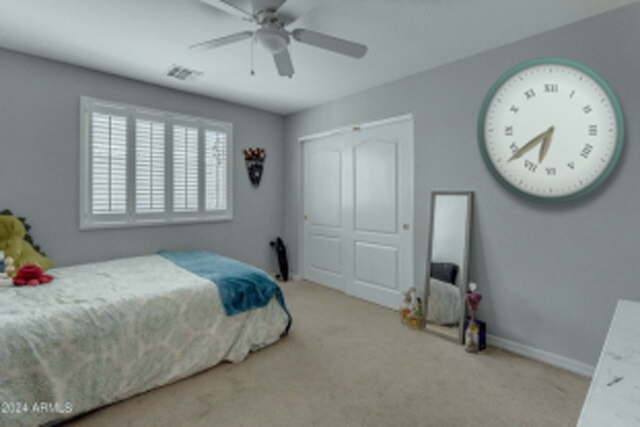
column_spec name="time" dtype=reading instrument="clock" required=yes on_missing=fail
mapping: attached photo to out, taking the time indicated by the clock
6:39
